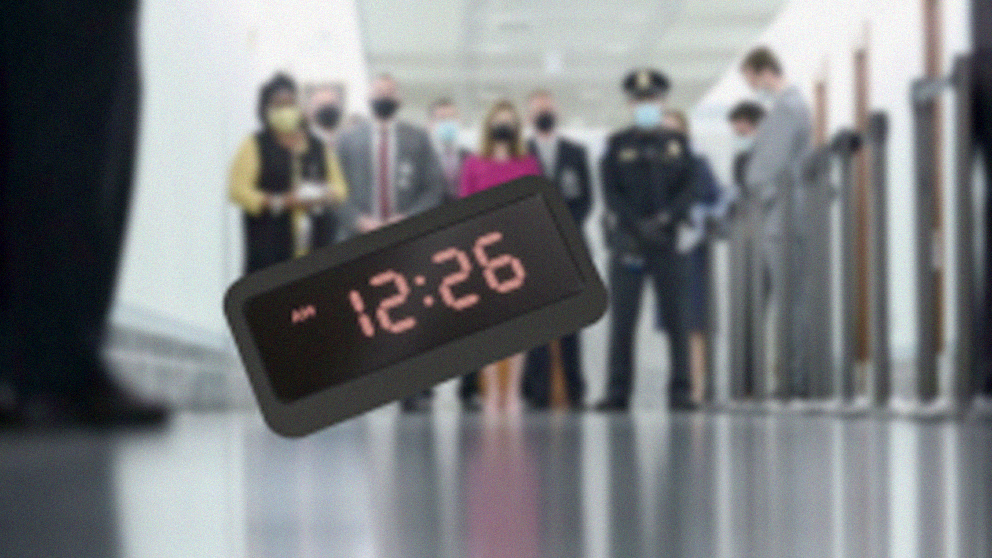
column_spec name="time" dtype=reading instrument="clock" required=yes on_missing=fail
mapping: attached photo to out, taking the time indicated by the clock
12:26
